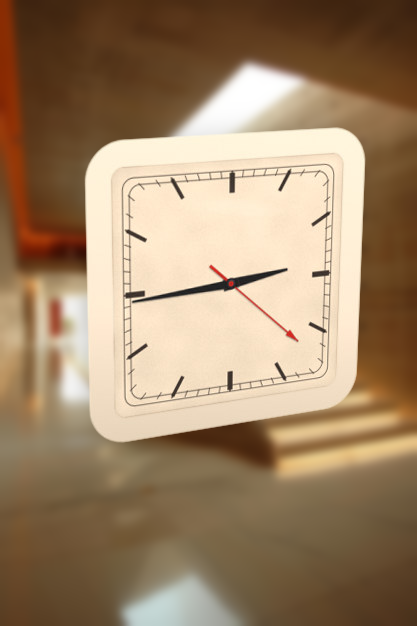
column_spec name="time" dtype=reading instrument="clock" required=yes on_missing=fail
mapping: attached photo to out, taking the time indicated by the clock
2:44:22
